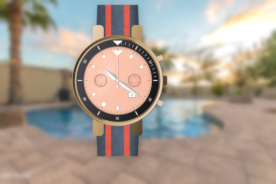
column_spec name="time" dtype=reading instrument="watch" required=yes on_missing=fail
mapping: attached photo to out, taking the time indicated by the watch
10:21
